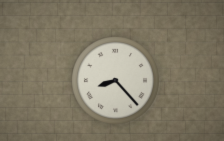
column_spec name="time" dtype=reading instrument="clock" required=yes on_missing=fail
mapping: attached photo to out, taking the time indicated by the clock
8:23
